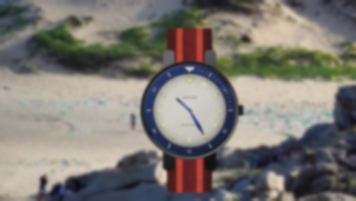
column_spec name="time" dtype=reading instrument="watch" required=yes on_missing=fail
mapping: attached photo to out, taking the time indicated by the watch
10:25
